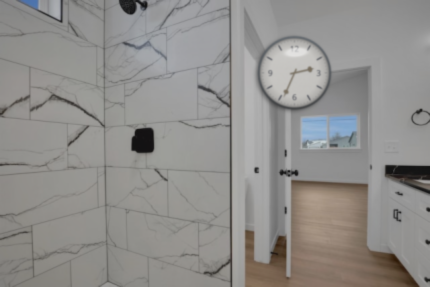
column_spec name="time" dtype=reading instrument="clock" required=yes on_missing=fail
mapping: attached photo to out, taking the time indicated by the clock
2:34
